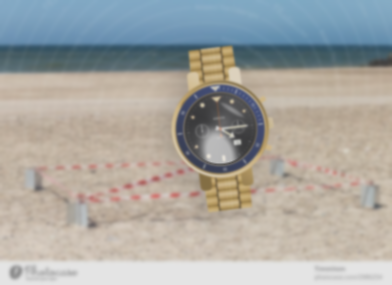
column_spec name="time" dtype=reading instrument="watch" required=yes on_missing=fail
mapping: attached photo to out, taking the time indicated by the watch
4:15
